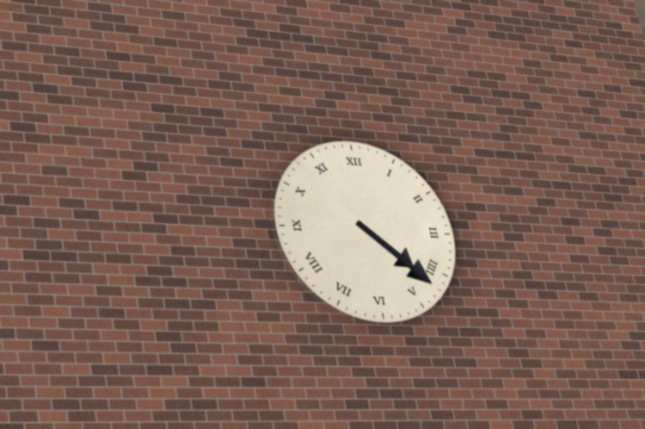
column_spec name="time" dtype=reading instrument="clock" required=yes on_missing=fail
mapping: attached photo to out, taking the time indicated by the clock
4:22
